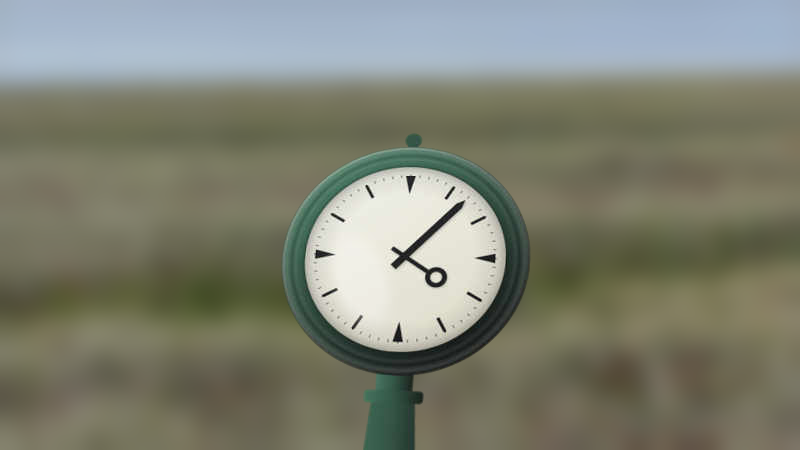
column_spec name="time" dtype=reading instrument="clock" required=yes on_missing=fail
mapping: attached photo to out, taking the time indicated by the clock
4:07
